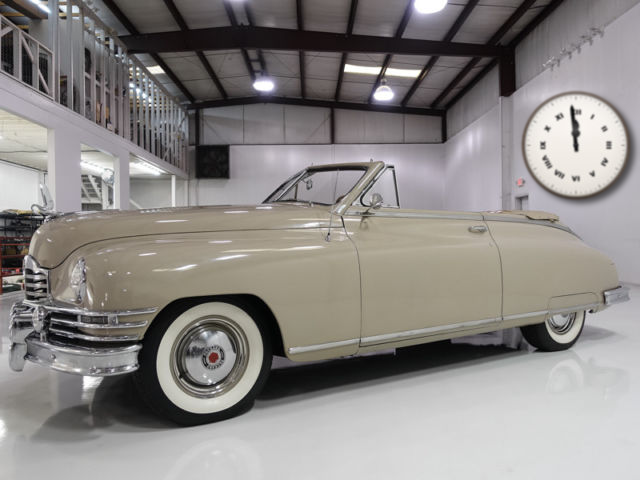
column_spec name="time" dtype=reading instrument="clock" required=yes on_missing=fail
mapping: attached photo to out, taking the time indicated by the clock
11:59
